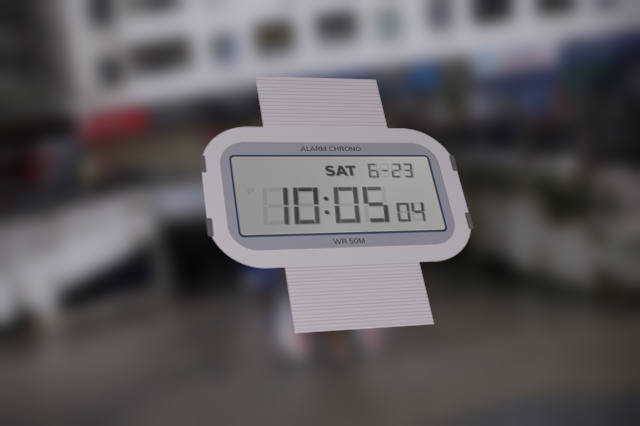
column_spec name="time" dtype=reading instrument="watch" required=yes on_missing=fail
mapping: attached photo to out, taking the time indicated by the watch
10:05:04
